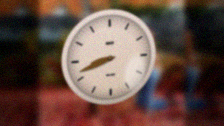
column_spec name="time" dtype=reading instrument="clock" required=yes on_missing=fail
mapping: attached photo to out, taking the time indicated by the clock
8:42
